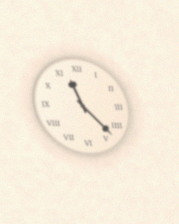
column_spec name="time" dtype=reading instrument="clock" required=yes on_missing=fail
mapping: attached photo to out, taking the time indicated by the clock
11:23
